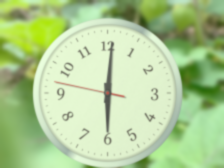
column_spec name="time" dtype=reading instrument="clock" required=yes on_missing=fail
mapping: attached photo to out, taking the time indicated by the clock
6:00:47
